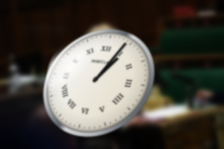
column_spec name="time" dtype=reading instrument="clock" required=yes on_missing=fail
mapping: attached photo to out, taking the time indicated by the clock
1:04
